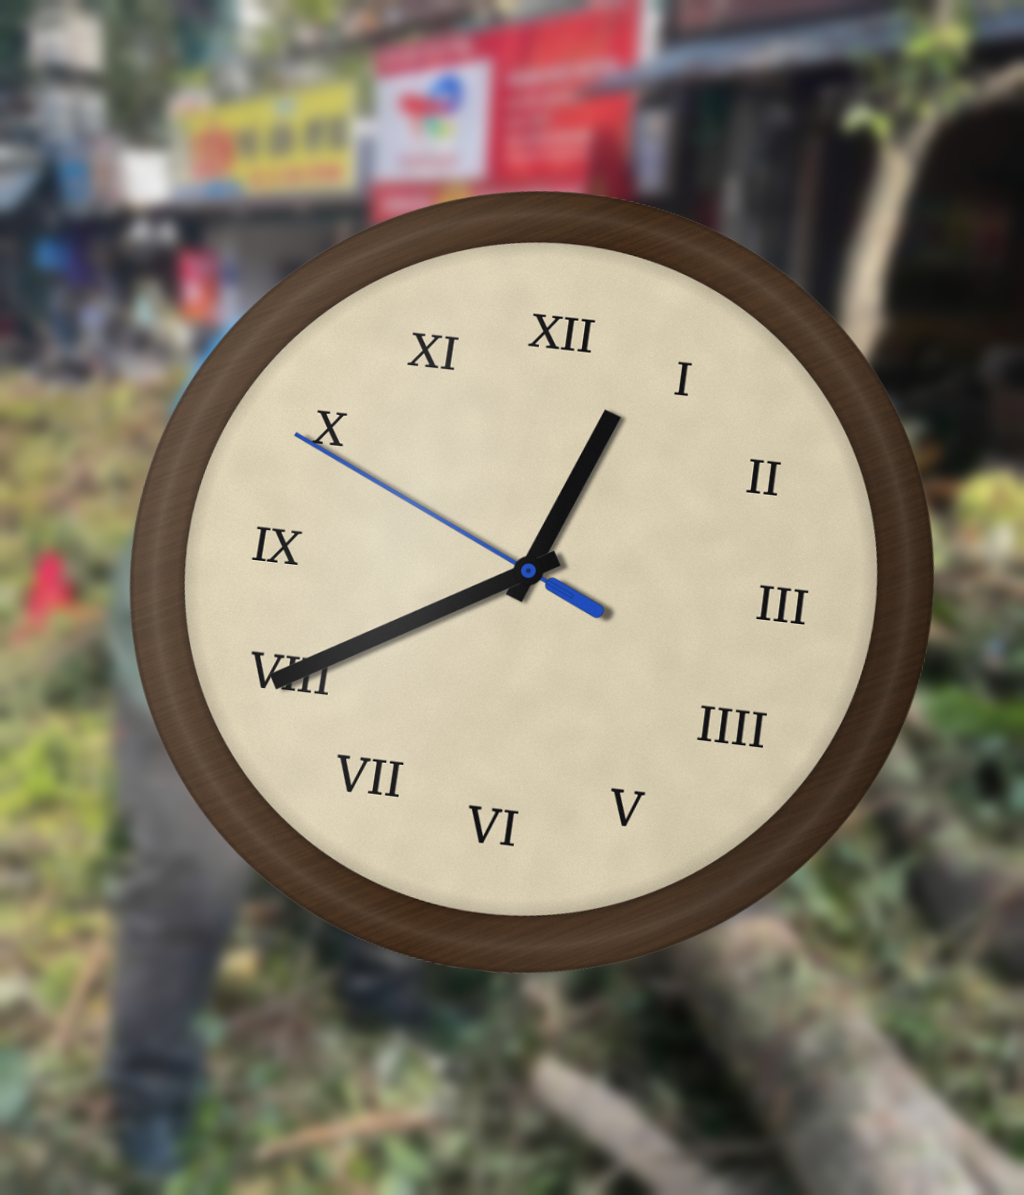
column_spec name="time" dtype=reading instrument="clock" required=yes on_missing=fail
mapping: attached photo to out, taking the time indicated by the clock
12:39:49
